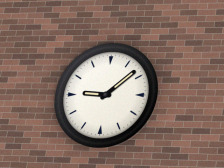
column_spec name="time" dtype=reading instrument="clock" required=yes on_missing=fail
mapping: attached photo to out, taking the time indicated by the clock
9:08
